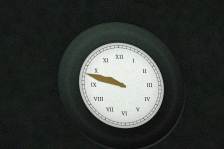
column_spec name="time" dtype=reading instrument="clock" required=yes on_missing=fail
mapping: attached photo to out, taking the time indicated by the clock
9:48
